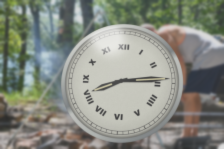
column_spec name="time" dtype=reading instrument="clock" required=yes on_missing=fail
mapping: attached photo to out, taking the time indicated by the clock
8:14
